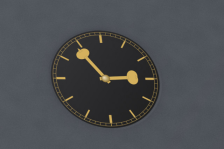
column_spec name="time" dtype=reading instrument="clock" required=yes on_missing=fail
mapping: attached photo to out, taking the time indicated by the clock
2:54
